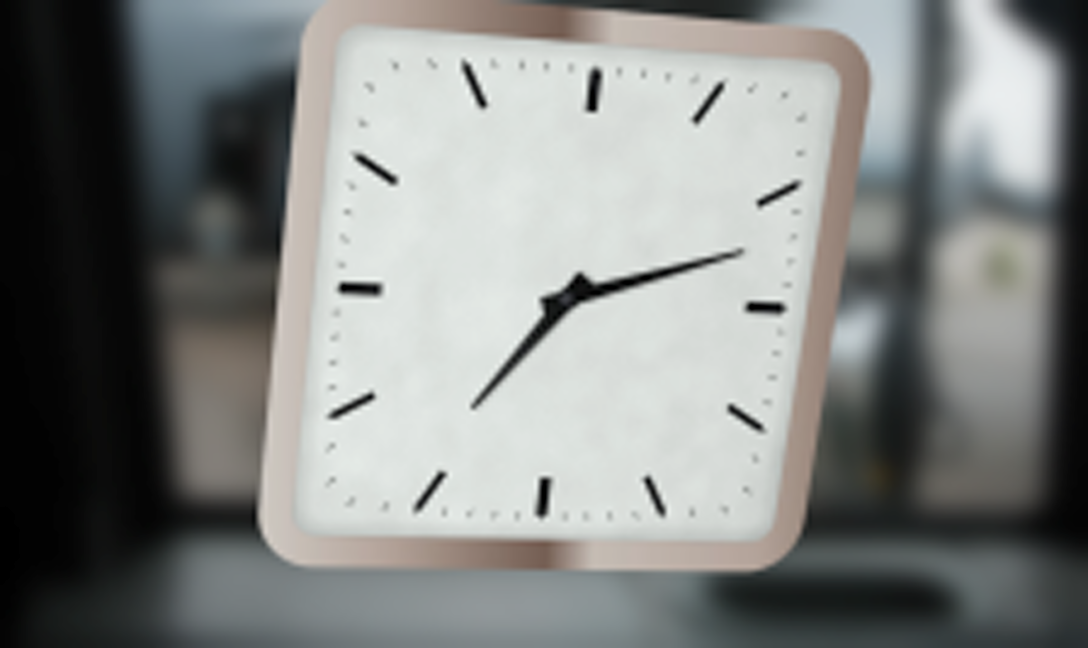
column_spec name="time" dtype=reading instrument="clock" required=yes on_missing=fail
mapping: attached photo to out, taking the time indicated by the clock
7:12
